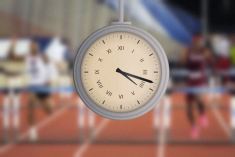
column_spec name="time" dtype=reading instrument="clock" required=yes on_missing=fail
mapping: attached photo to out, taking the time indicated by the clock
4:18
